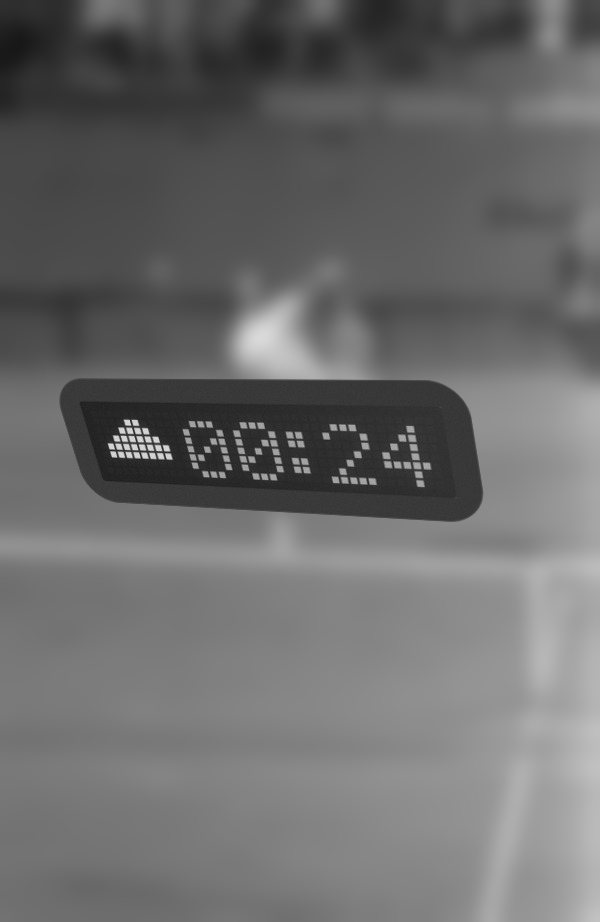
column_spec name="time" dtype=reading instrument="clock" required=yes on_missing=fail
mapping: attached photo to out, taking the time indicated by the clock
0:24
